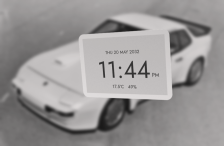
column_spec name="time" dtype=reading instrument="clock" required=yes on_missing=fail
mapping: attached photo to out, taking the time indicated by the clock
11:44
